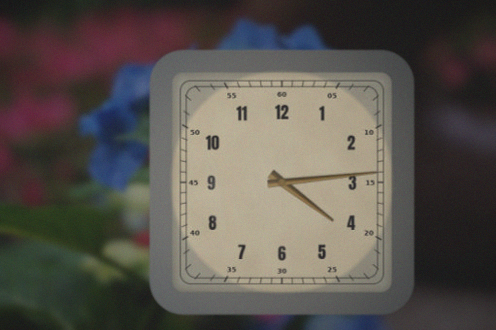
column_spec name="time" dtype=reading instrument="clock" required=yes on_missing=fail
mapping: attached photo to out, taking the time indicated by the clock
4:14
